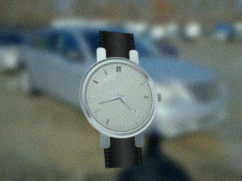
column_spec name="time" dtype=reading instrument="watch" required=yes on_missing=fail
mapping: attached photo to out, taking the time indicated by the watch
4:42
